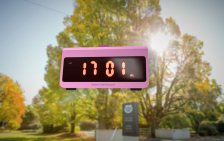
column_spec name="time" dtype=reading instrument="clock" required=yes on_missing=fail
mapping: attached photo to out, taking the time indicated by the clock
17:01
